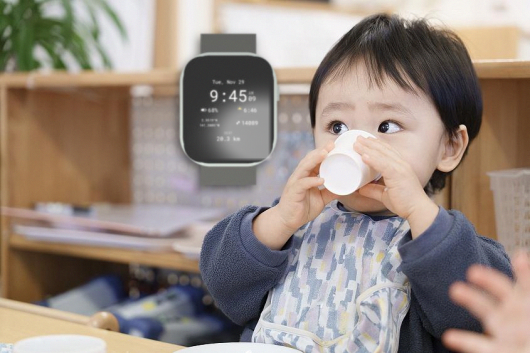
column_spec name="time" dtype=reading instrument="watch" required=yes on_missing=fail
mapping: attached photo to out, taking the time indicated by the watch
9:45
